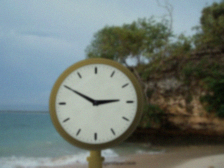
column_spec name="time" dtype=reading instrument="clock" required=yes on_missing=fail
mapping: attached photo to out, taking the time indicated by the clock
2:50
